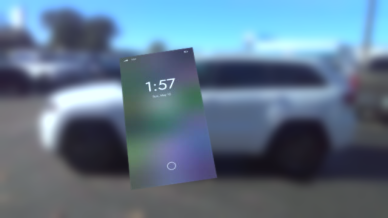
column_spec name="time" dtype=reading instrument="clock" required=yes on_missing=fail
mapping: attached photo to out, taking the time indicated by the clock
1:57
